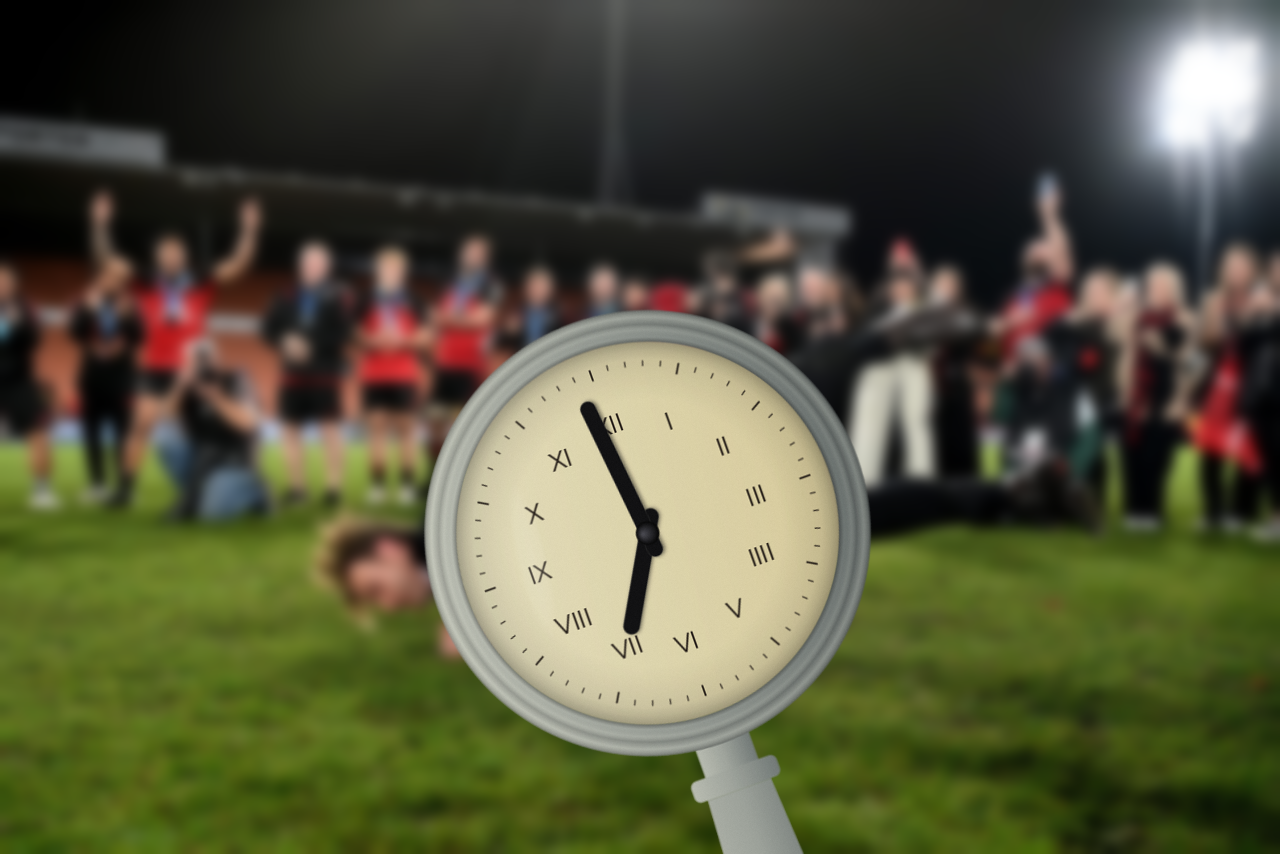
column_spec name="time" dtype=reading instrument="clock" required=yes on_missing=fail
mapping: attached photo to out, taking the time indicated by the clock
6:59
